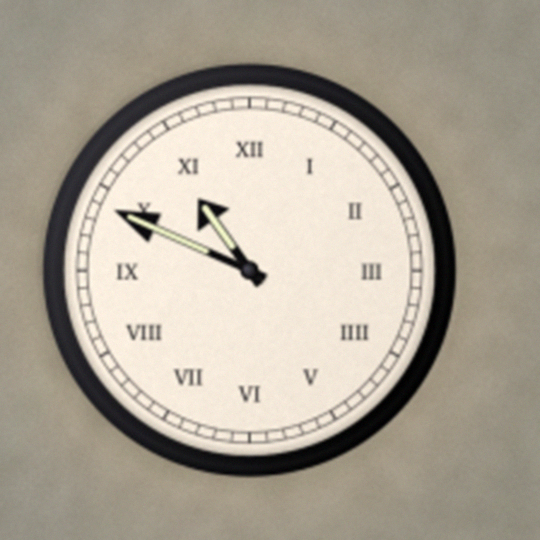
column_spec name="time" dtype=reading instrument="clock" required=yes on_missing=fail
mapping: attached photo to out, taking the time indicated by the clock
10:49
